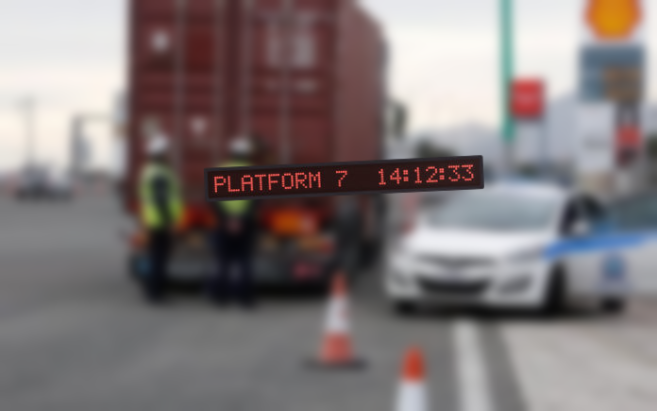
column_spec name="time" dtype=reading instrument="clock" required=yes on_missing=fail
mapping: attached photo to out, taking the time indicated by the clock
14:12:33
